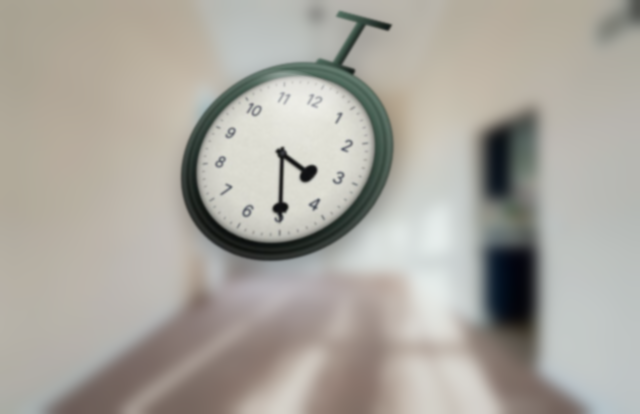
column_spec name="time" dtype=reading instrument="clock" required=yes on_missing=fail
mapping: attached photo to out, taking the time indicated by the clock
3:25
